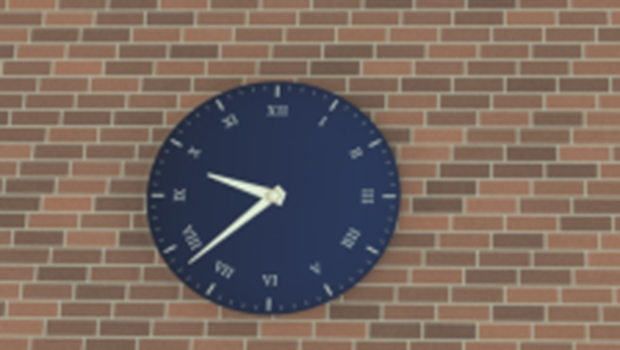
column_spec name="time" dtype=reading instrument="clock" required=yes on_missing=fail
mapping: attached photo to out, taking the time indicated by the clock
9:38
